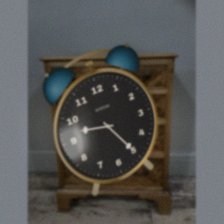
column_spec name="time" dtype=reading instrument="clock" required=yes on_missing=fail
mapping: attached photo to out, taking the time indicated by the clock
9:25
